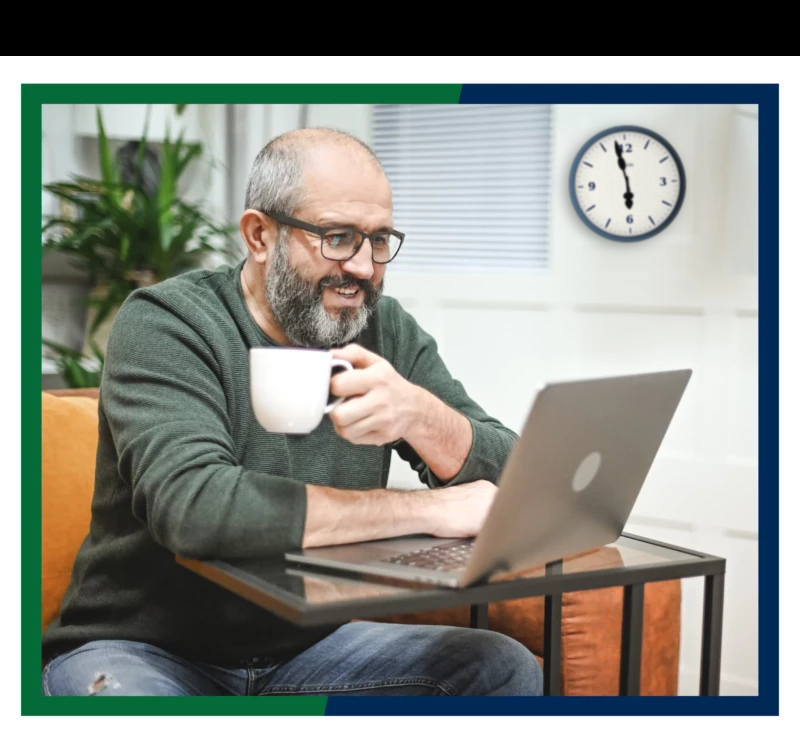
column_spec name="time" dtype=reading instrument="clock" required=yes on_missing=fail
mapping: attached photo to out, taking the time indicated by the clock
5:58
